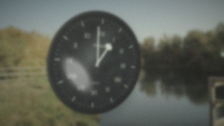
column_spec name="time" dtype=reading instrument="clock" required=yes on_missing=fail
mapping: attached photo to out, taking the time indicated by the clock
12:59
